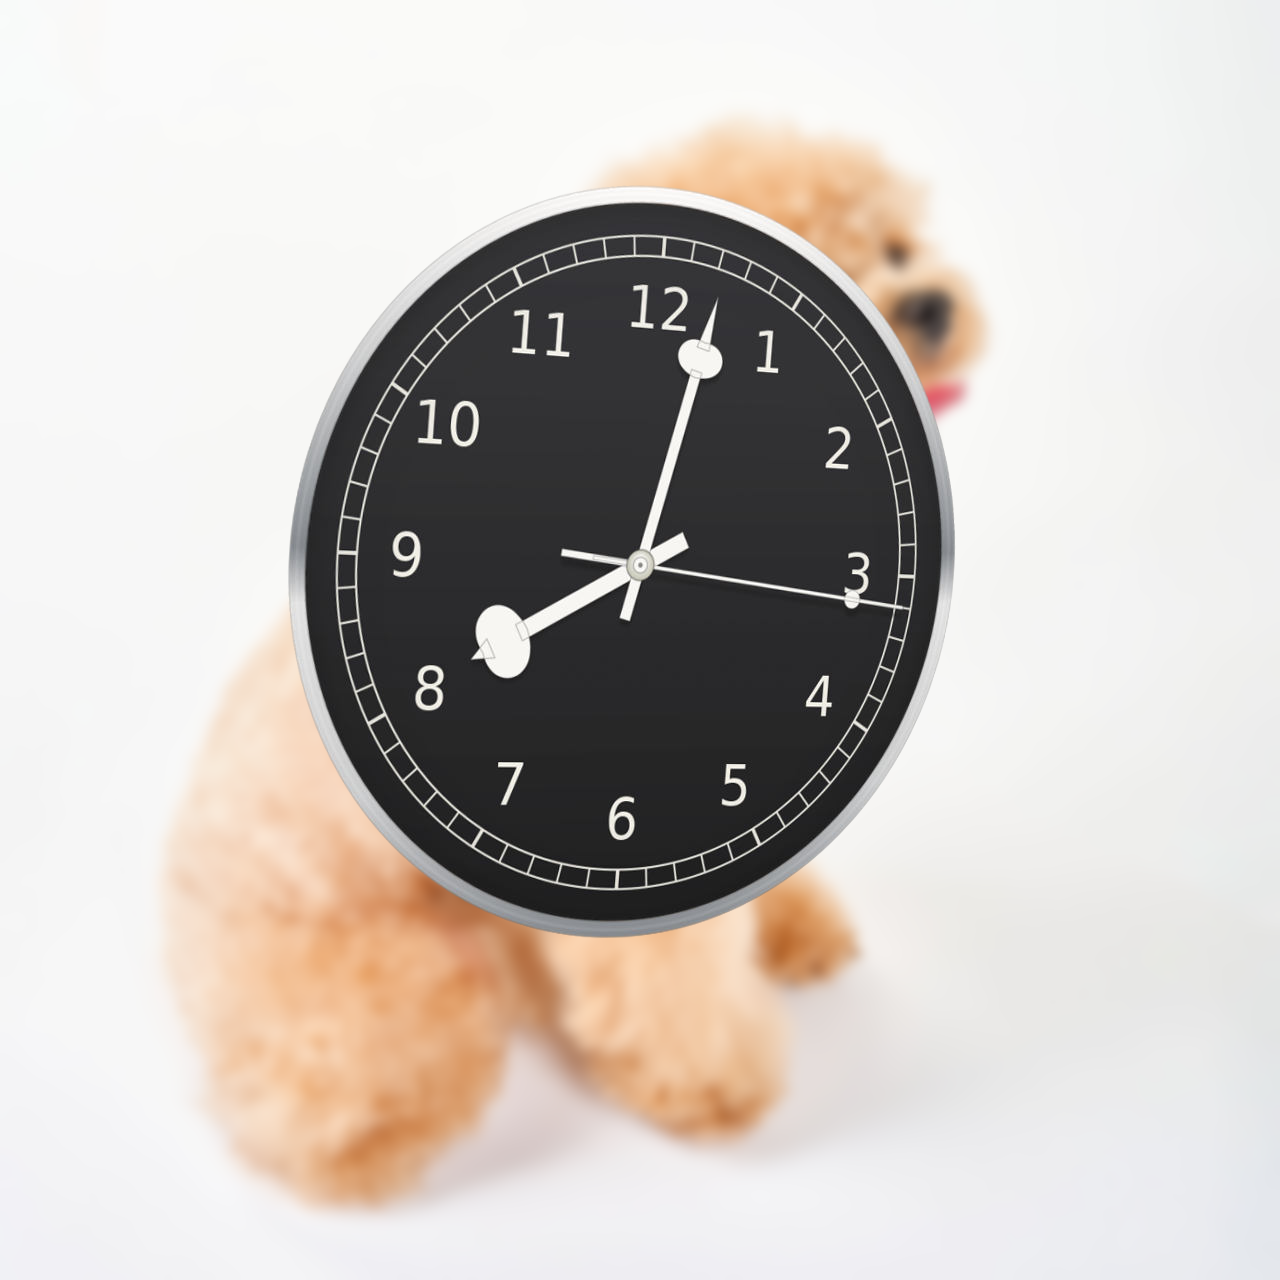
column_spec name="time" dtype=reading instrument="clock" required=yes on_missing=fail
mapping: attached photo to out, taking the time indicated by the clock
8:02:16
